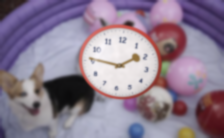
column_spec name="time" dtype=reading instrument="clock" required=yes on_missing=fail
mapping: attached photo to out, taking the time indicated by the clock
1:46
